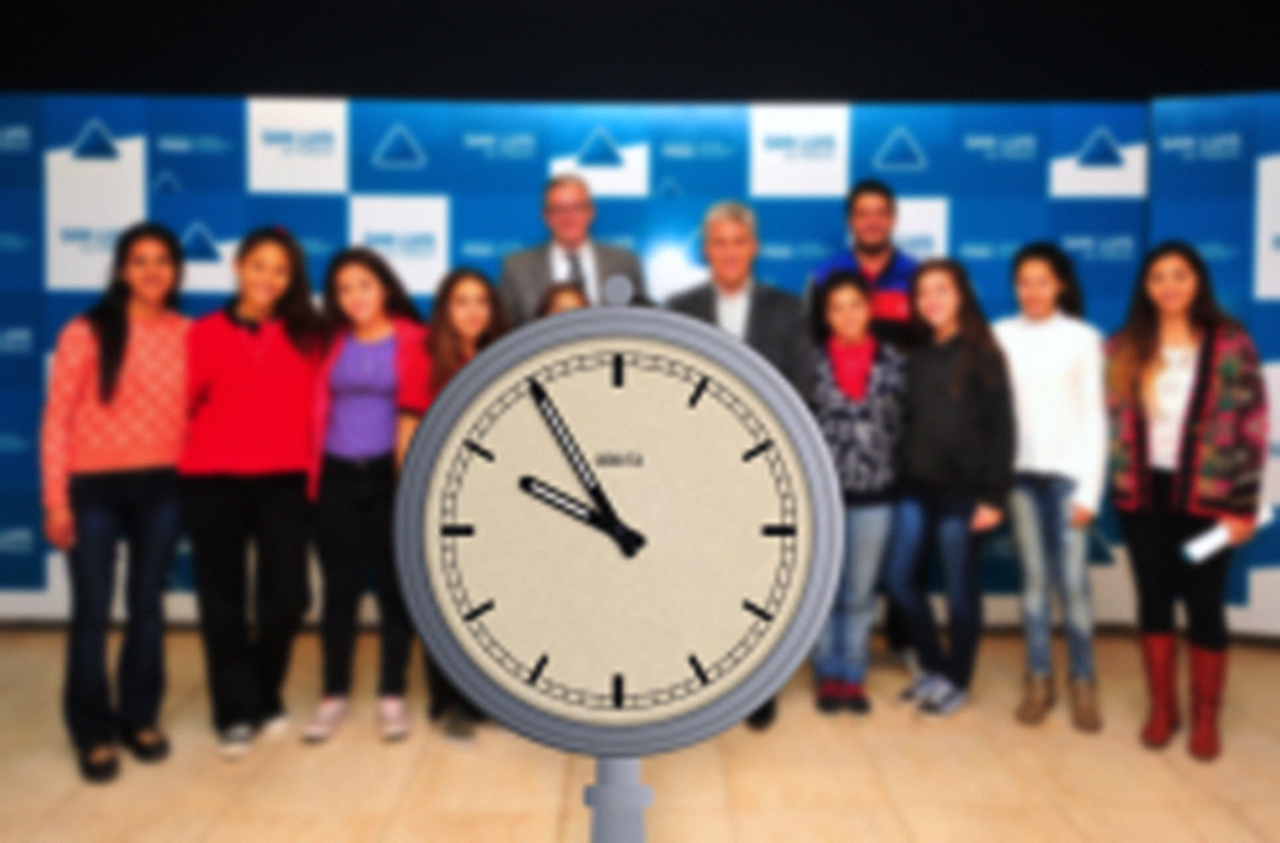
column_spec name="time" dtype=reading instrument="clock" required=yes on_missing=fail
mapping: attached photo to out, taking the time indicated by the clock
9:55
